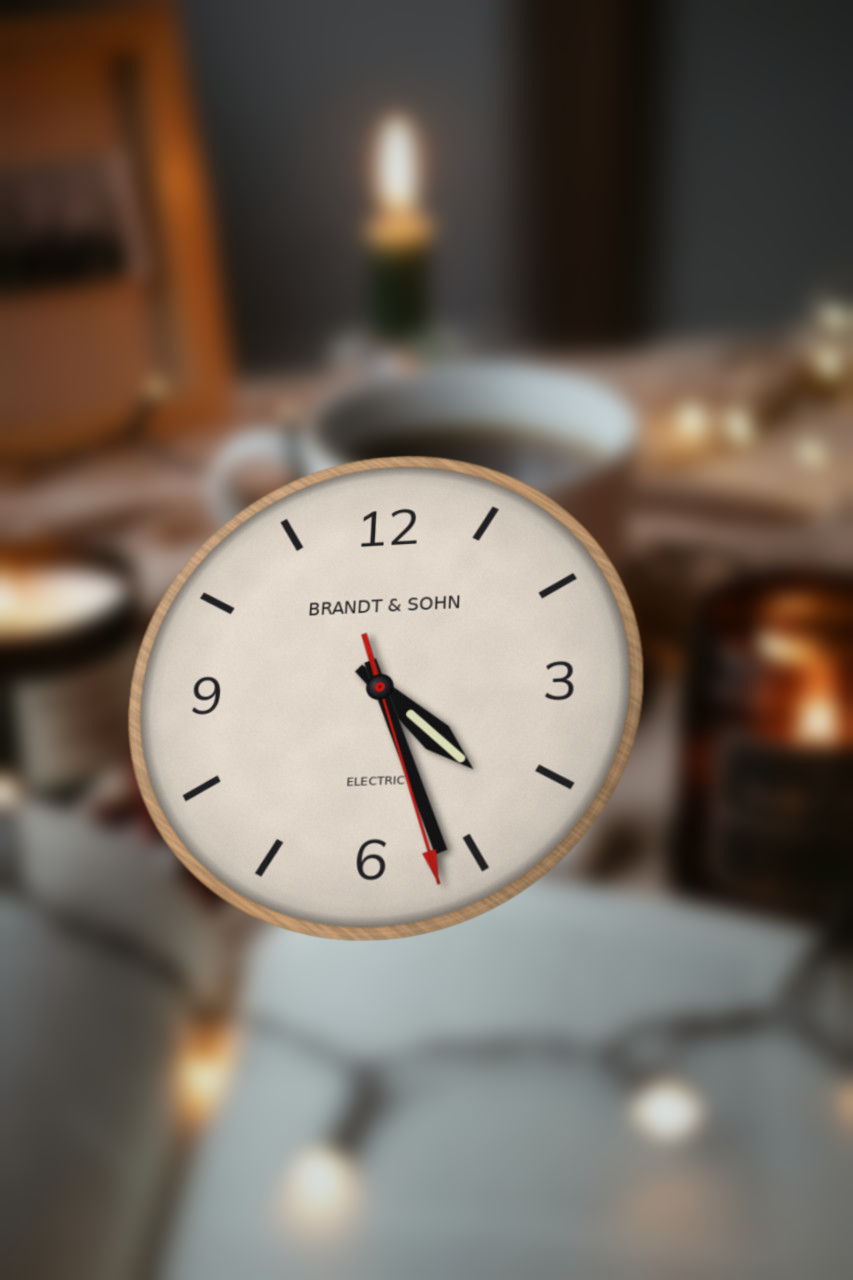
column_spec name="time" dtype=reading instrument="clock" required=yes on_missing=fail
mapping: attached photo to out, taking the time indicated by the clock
4:26:27
